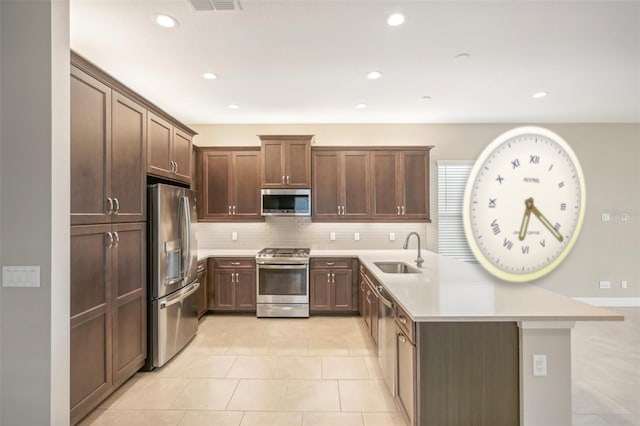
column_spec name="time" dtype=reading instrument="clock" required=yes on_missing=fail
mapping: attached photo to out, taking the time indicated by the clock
6:21
